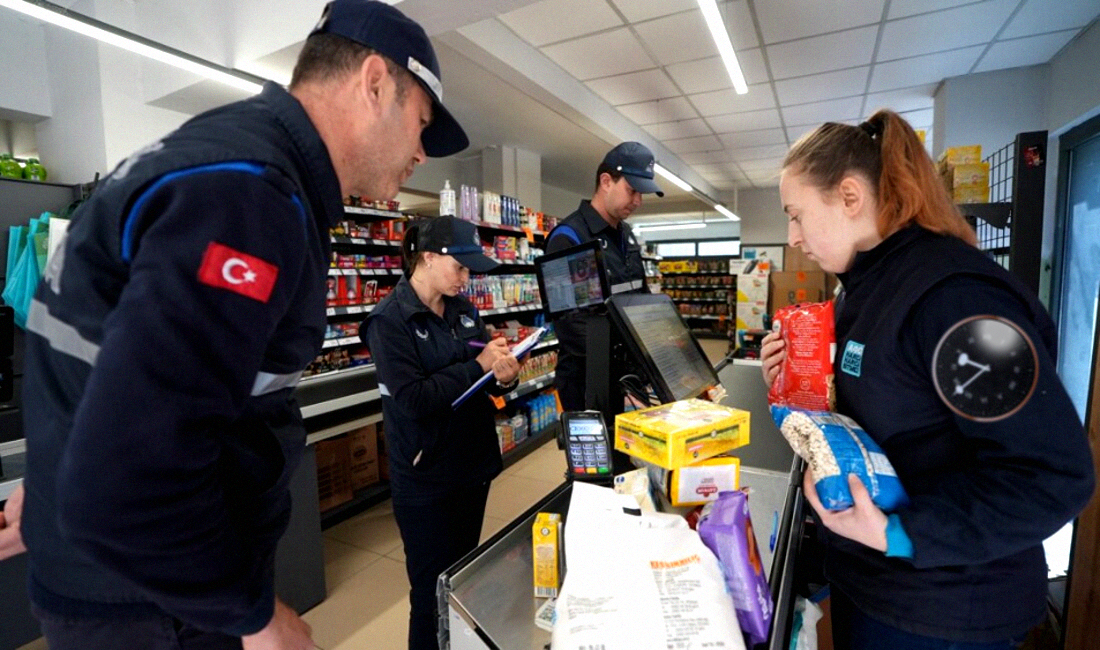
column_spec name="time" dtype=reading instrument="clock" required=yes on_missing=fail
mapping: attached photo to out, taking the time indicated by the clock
9:38
